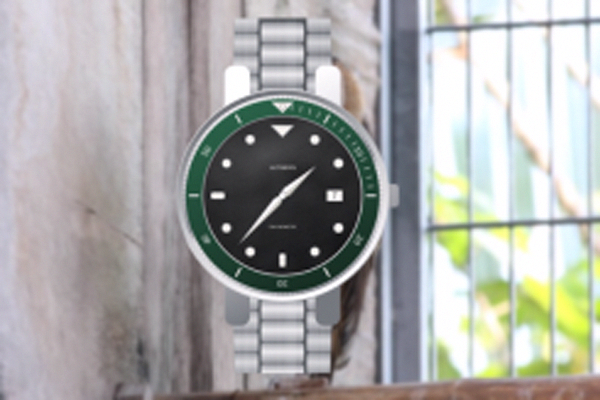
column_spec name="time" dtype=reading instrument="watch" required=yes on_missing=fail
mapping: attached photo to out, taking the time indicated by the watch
1:37
